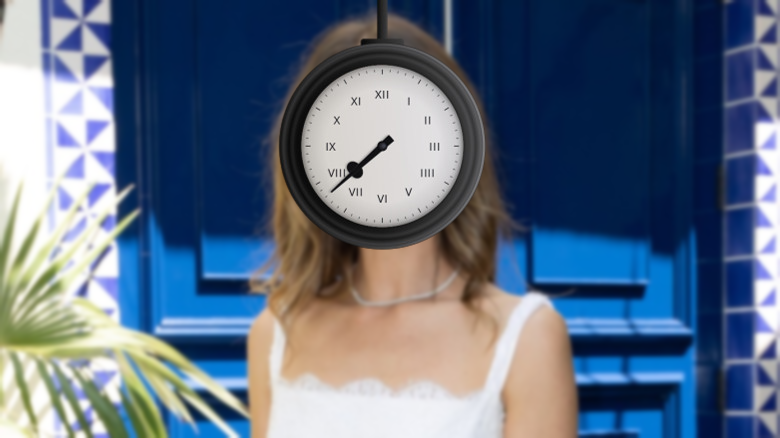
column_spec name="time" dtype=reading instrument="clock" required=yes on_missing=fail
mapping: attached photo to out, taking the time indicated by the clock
7:38
